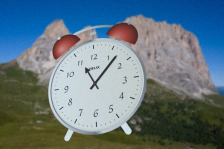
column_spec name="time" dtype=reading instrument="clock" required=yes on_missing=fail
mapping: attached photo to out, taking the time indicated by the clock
11:07
